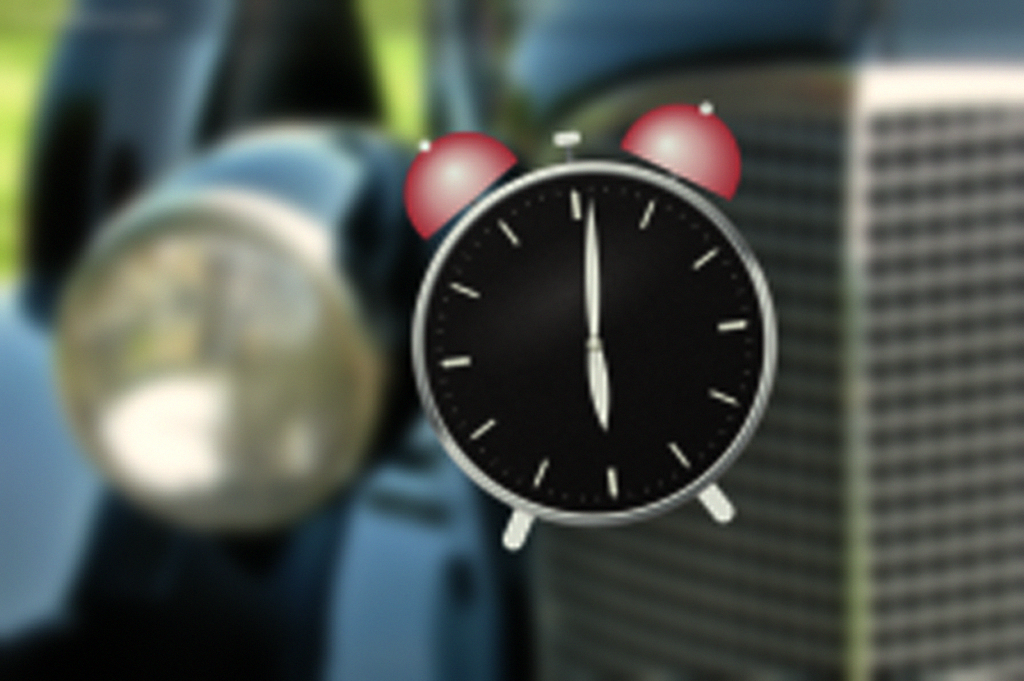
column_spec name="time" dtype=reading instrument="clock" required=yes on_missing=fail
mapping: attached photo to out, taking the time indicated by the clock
6:01
